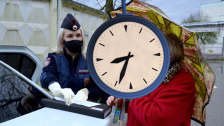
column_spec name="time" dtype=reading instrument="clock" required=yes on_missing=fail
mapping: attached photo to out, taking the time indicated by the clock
8:34
